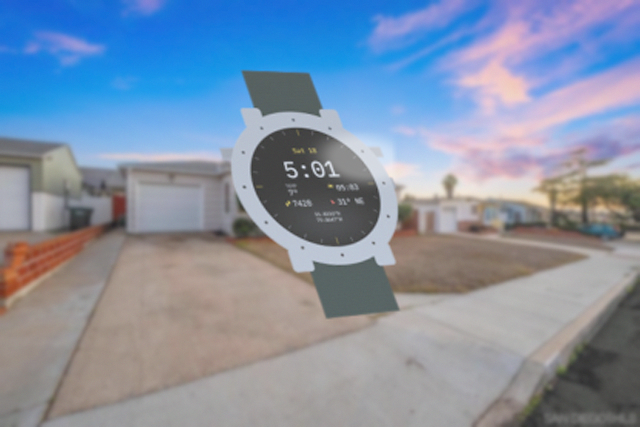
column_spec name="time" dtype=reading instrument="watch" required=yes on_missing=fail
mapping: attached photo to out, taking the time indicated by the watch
5:01
